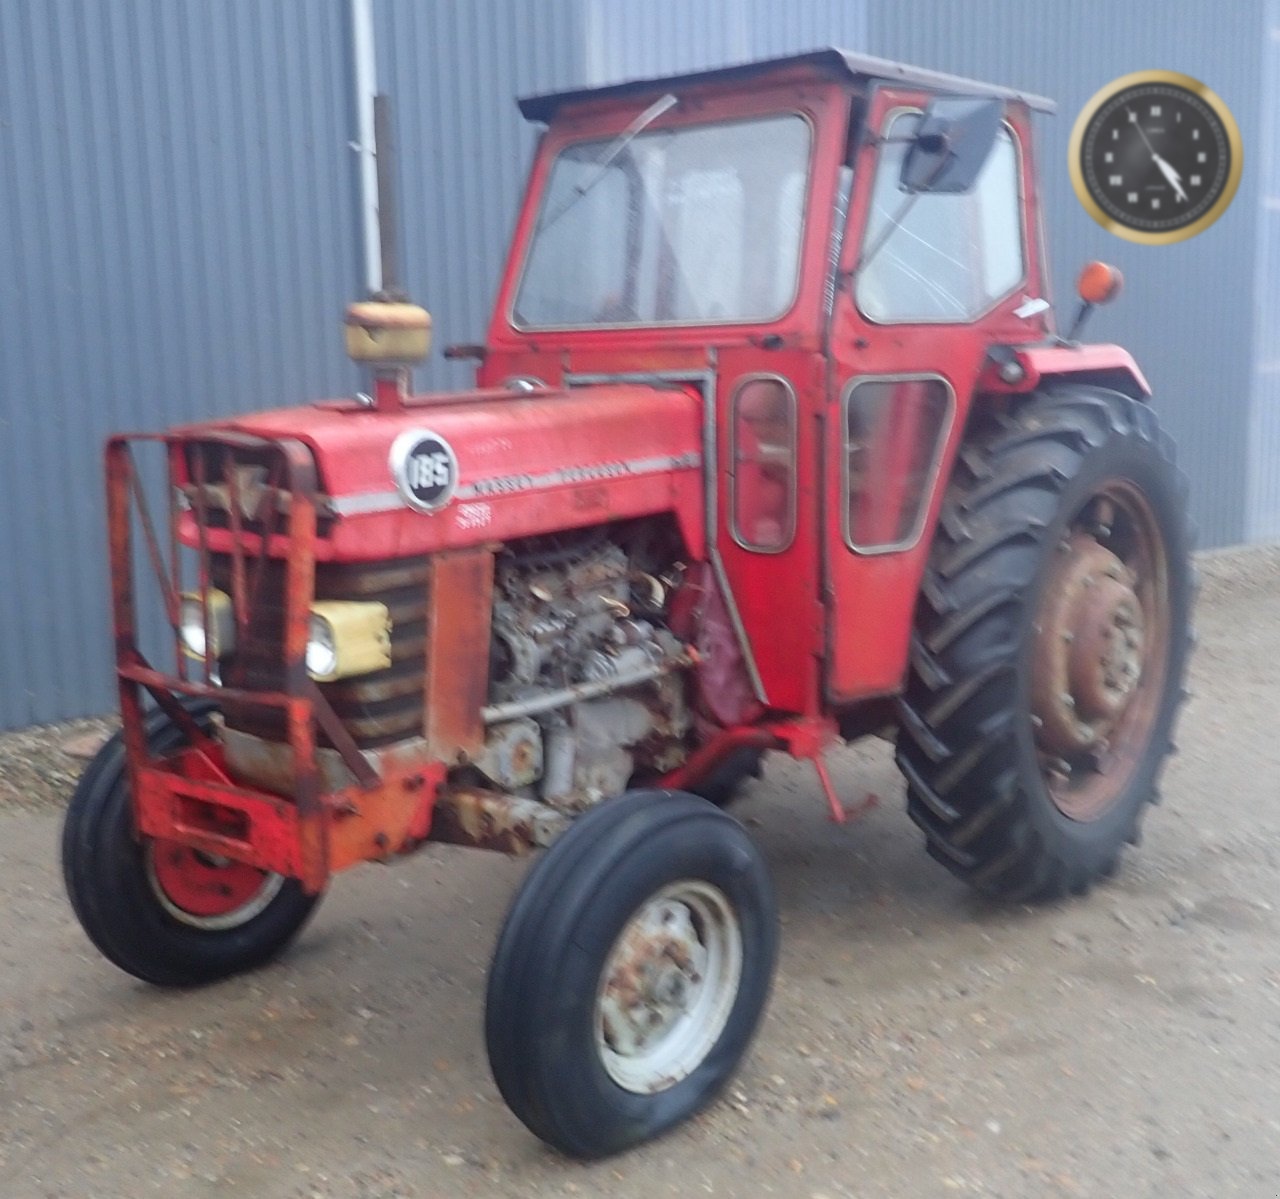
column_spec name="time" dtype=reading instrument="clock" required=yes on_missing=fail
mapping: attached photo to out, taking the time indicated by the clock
4:23:55
